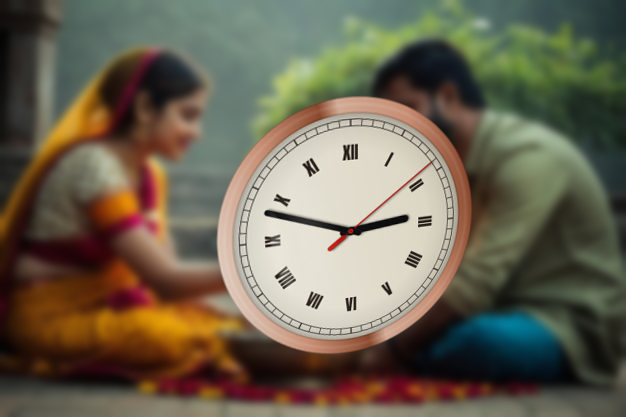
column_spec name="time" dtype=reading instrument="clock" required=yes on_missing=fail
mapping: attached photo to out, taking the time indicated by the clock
2:48:09
